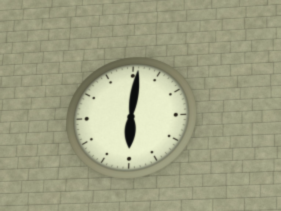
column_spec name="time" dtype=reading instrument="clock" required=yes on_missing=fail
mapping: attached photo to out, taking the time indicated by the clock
6:01
